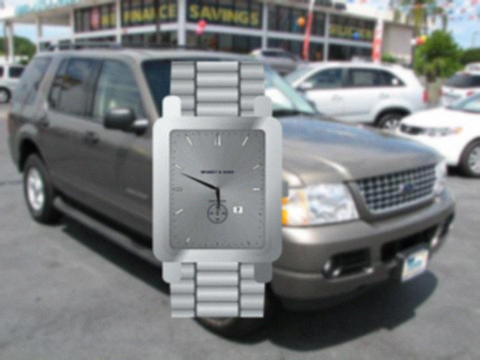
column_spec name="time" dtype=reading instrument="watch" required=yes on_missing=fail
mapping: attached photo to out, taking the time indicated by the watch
5:49
